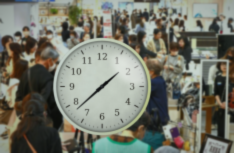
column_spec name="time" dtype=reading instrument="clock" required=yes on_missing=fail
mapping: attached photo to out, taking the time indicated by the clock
1:38
